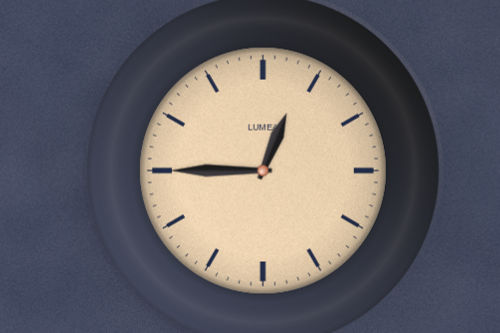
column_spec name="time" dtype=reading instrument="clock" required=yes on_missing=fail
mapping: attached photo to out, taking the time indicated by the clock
12:45
